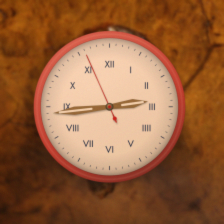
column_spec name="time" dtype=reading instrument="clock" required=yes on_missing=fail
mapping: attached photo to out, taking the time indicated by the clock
2:43:56
